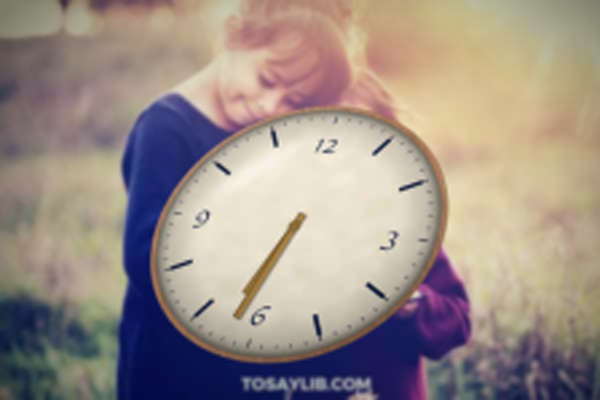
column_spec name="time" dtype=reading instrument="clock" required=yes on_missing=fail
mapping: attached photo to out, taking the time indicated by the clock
6:32
